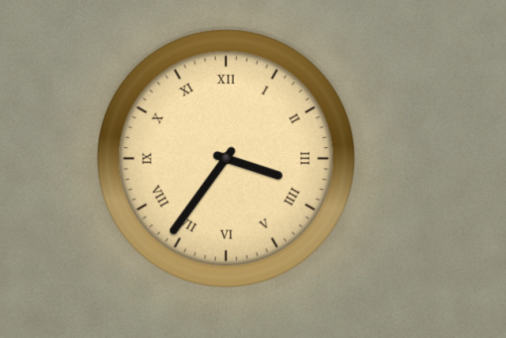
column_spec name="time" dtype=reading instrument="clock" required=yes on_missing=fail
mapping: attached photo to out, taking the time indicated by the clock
3:36
